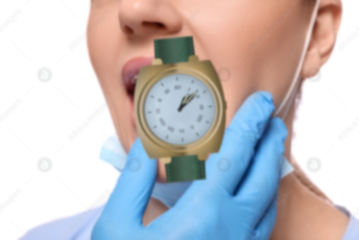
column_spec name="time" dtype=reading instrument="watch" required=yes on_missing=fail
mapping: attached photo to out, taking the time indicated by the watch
1:08
